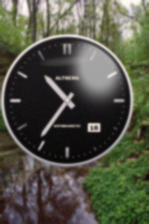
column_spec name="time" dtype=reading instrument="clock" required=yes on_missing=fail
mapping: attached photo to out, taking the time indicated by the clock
10:36
